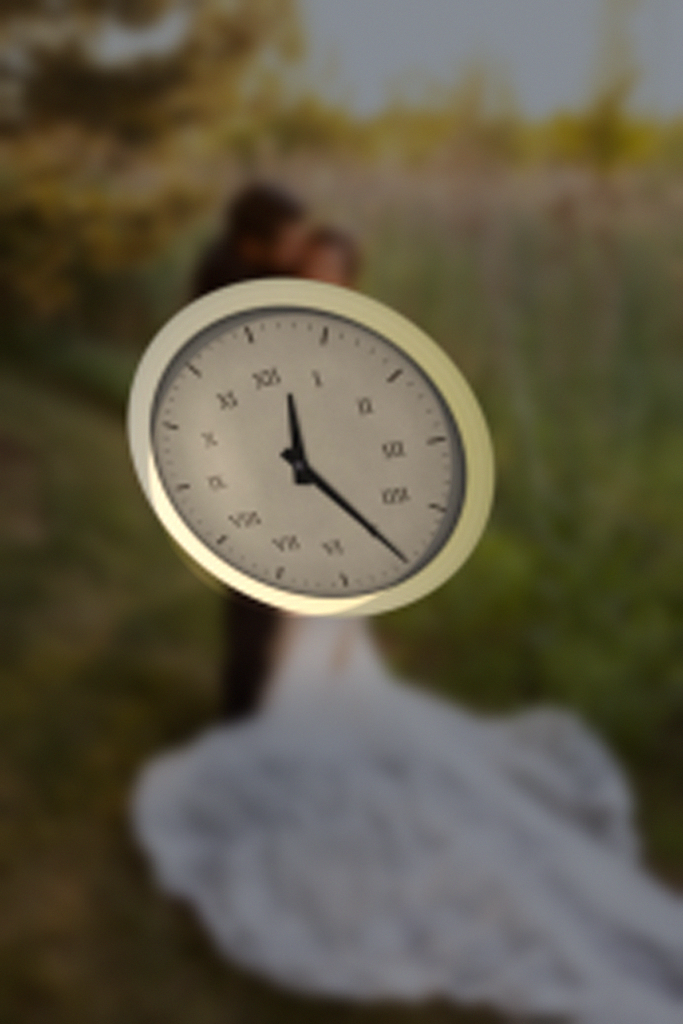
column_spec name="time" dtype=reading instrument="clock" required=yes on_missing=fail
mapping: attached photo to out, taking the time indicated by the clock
12:25
